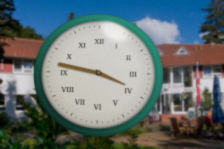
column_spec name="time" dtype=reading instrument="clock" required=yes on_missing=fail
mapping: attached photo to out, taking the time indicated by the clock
3:47
